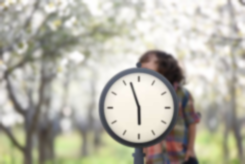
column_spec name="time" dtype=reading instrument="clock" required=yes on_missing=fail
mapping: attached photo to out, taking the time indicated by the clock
5:57
